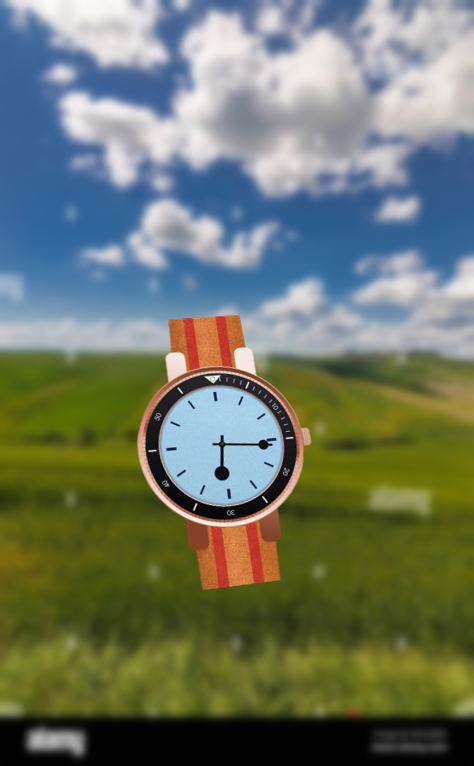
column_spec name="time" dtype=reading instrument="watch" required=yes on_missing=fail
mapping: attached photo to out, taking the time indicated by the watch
6:16
